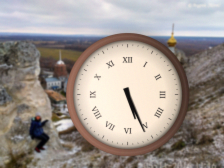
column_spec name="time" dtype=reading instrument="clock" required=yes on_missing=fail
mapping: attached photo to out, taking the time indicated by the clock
5:26
